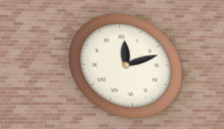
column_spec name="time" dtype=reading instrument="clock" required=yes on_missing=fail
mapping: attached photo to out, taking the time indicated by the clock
12:12
